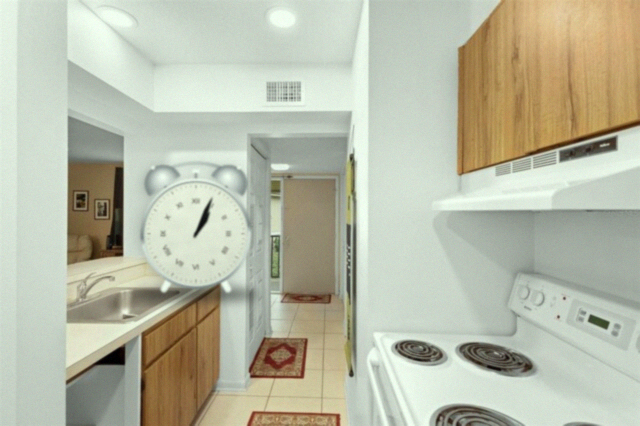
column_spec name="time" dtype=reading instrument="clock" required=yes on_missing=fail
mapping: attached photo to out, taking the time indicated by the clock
1:04
